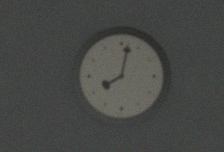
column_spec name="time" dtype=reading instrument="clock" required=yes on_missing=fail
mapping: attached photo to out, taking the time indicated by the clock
8:02
